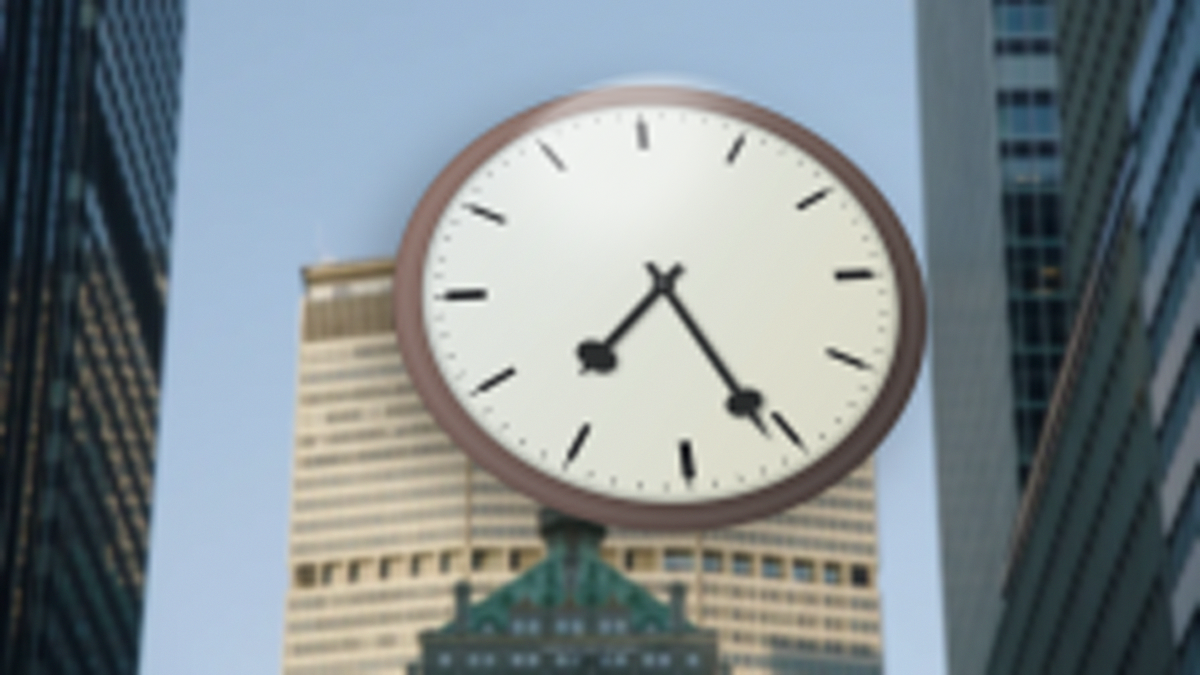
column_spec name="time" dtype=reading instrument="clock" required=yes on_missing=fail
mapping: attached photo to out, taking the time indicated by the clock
7:26
